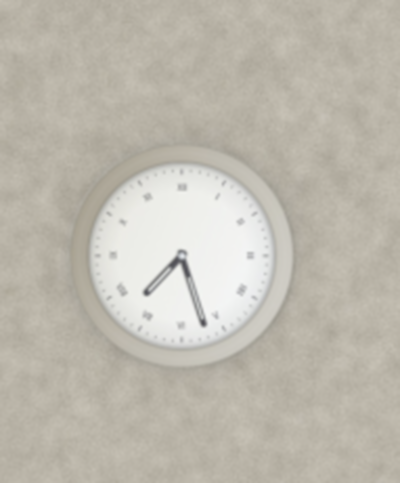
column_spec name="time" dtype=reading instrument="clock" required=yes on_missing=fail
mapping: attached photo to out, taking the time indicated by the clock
7:27
